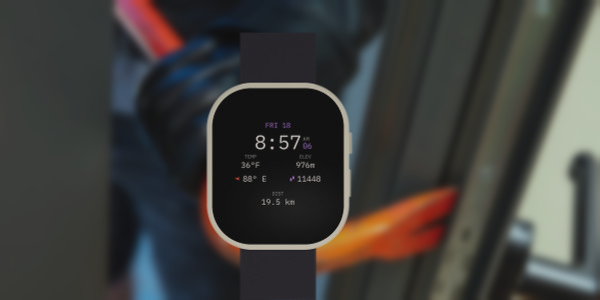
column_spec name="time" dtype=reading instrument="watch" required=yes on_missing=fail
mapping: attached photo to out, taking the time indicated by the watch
8:57:06
